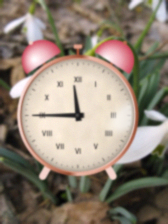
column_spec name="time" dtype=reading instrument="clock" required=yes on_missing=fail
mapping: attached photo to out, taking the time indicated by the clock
11:45
